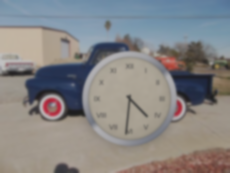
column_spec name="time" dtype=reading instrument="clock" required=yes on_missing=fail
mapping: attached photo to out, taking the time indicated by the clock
4:31
